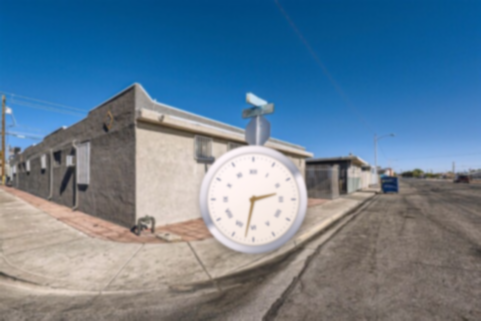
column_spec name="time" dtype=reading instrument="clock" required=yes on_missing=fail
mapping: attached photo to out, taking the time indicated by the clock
2:32
